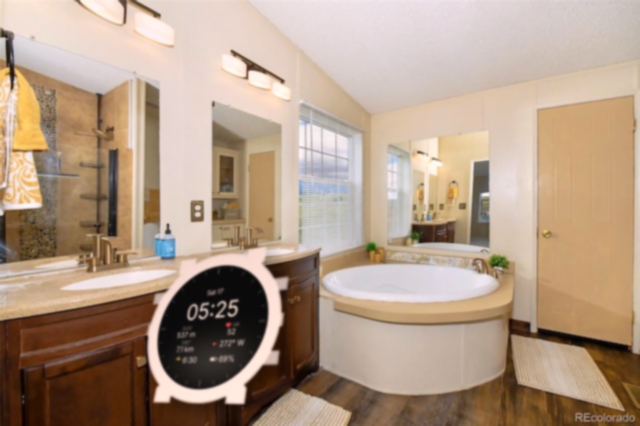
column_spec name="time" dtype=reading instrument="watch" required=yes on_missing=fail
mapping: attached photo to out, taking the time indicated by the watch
5:25
